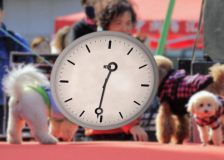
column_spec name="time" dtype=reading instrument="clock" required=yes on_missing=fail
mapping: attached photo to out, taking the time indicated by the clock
12:31
